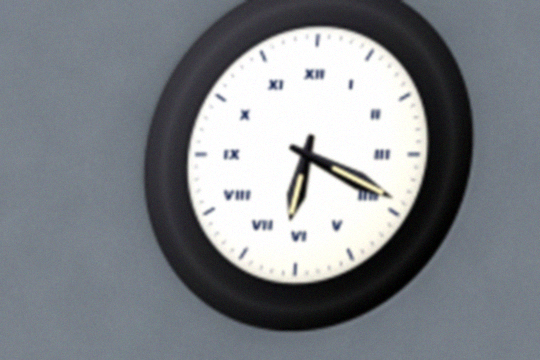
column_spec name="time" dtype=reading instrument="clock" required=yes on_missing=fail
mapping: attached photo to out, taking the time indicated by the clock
6:19
